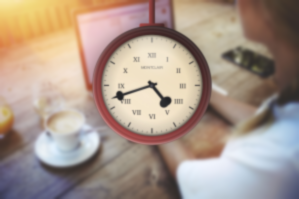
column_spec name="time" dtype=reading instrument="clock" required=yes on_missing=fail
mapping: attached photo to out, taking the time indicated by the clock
4:42
